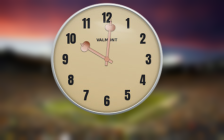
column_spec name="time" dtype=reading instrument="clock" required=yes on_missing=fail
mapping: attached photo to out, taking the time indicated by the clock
10:01
